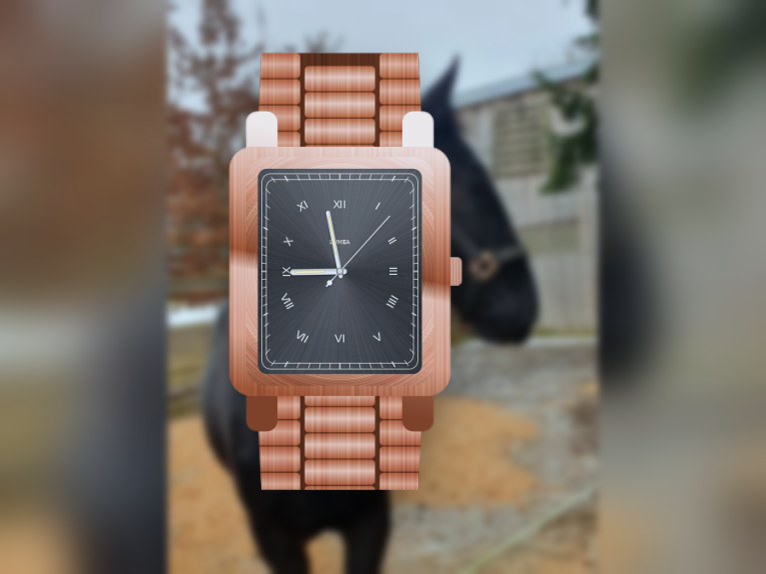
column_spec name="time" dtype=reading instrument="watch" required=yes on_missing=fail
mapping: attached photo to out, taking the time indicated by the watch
8:58:07
